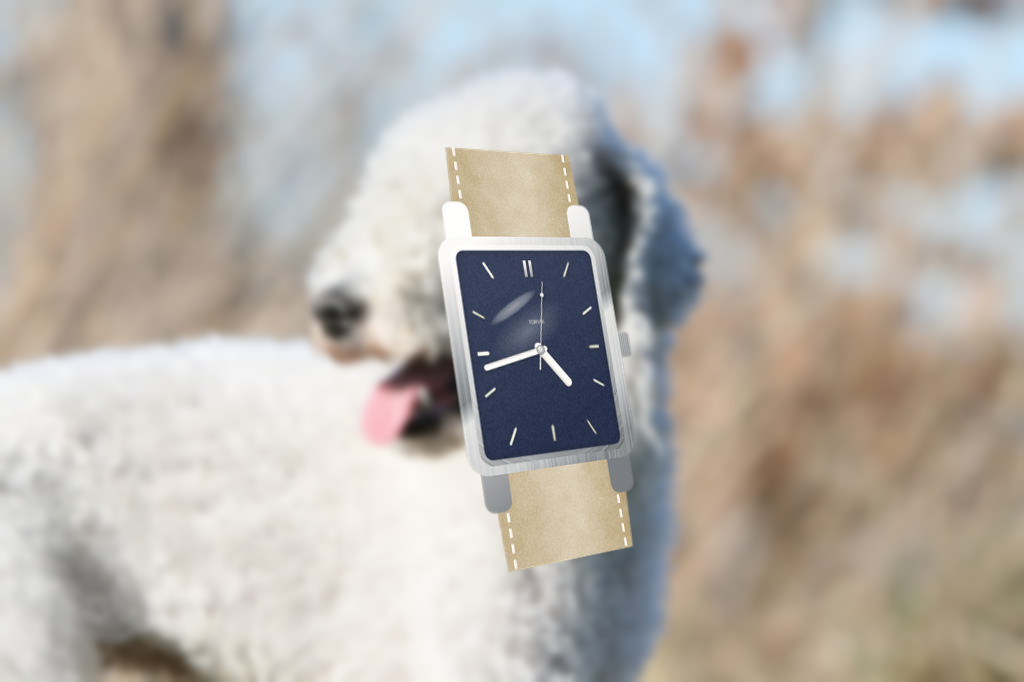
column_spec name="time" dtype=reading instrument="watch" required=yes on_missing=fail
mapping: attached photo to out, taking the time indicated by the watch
4:43:02
